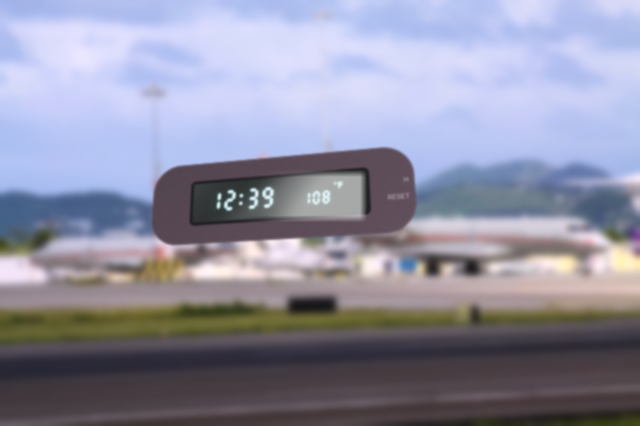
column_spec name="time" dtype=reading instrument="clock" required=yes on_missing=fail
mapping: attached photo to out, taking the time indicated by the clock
12:39
